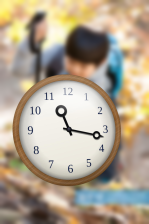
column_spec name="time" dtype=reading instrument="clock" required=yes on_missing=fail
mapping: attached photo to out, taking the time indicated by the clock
11:17
